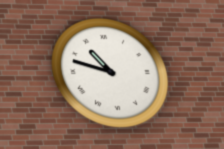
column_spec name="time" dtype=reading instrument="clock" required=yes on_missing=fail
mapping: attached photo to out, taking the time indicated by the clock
10:48
